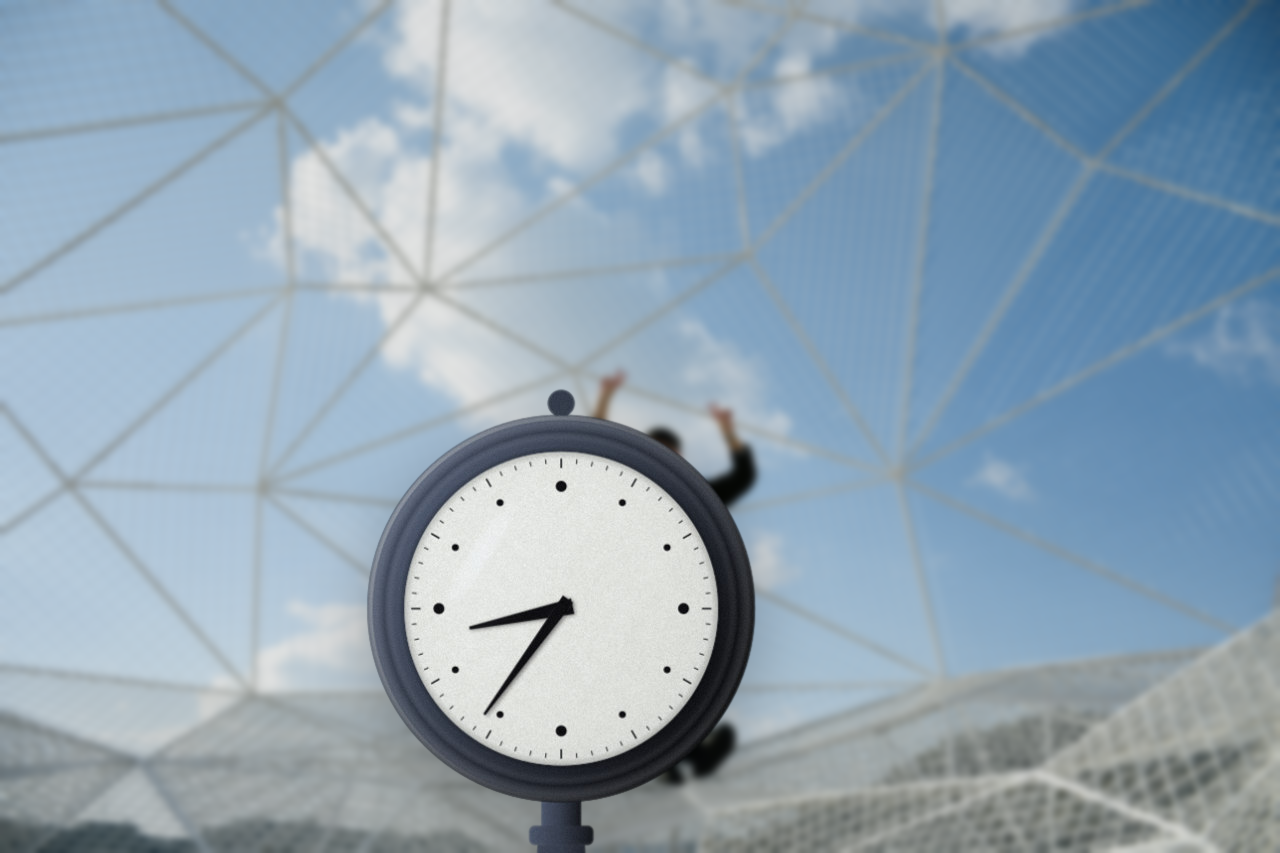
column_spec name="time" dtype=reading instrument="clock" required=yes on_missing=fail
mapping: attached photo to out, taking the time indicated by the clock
8:36
